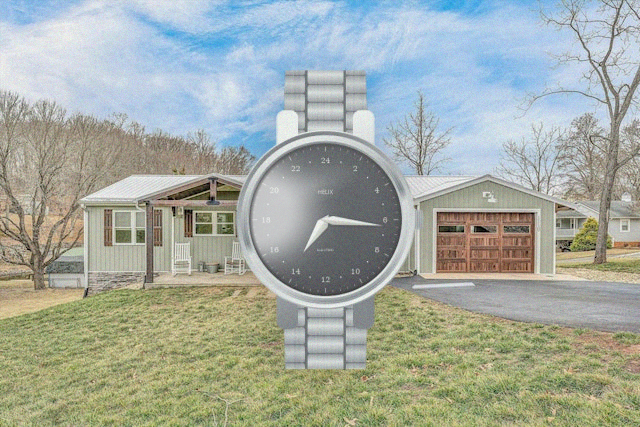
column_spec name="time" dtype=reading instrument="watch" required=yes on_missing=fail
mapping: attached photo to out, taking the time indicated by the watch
14:16
